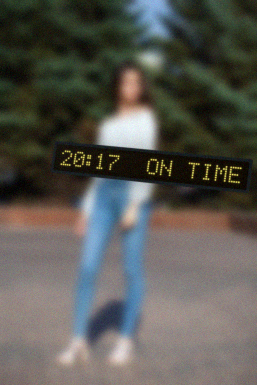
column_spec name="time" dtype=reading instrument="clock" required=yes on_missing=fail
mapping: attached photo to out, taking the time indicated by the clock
20:17
